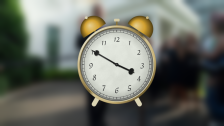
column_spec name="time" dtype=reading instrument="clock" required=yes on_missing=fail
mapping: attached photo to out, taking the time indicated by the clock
3:50
